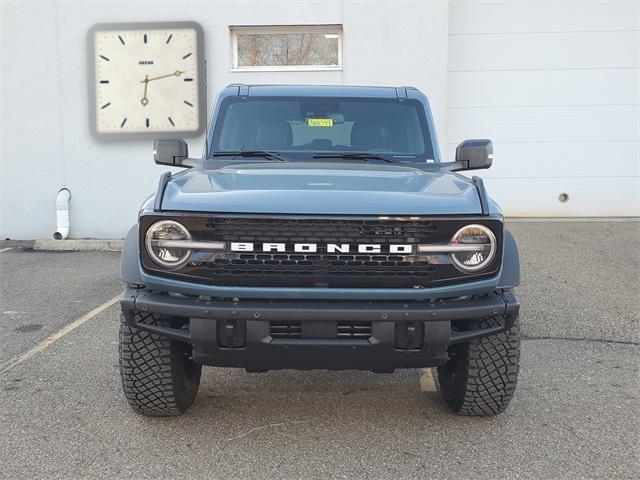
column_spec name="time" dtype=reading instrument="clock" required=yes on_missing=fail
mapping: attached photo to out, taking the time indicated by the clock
6:13
